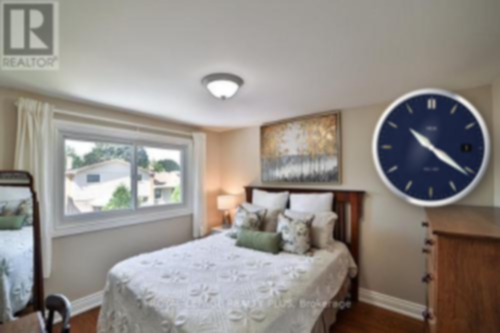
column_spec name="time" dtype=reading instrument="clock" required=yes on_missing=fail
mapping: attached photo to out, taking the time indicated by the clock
10:21
